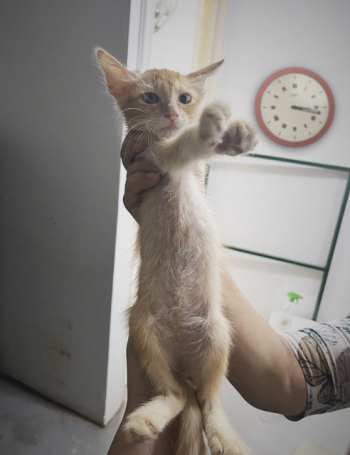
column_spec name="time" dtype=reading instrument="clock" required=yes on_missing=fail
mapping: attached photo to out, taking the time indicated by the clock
3:17
